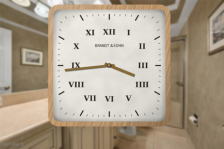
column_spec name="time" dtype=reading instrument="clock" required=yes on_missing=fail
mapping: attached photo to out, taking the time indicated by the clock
3:44
